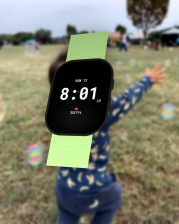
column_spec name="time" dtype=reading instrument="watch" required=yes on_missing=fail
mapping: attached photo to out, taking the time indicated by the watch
8:01
